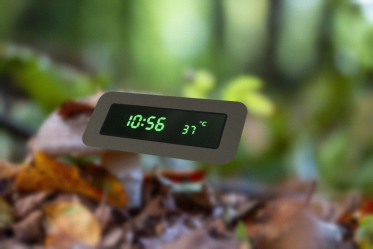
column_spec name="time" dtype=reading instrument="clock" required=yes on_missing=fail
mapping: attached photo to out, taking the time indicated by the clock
10:56
